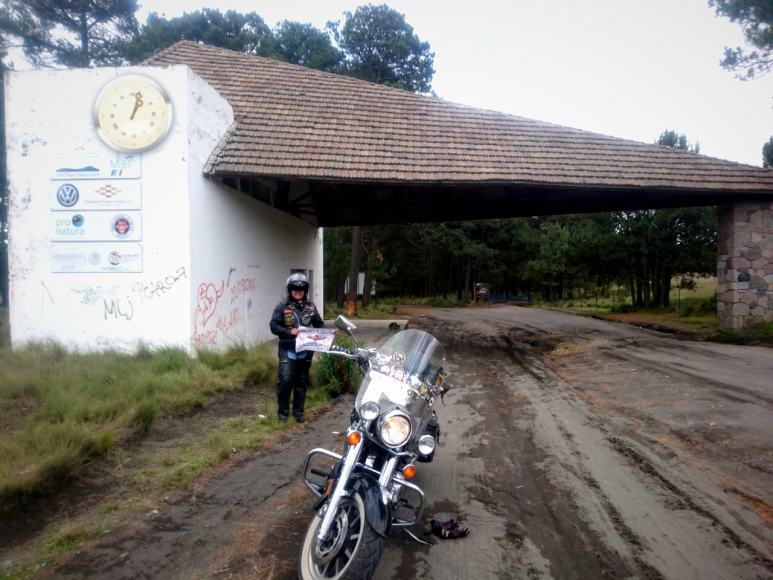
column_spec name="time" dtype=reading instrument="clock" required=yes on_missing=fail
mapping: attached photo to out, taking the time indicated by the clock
1:03
